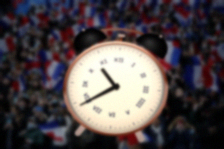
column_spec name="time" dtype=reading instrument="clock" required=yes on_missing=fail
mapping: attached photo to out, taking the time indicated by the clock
10:39
